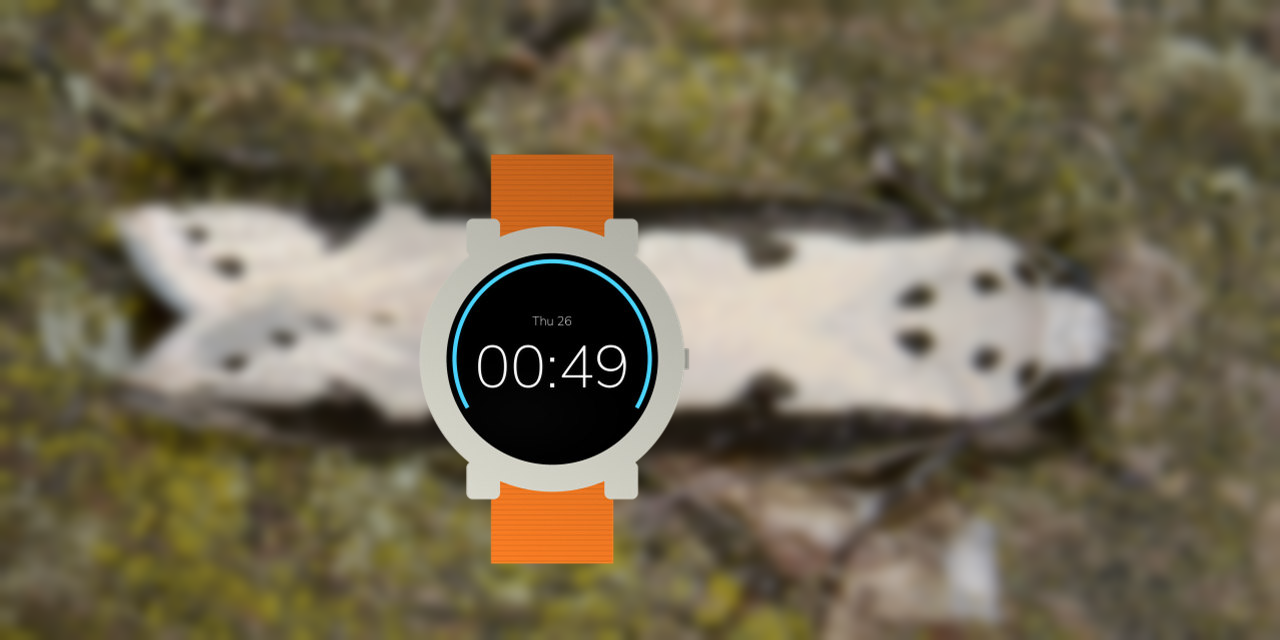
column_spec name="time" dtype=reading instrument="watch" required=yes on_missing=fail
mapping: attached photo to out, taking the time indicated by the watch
0:49
